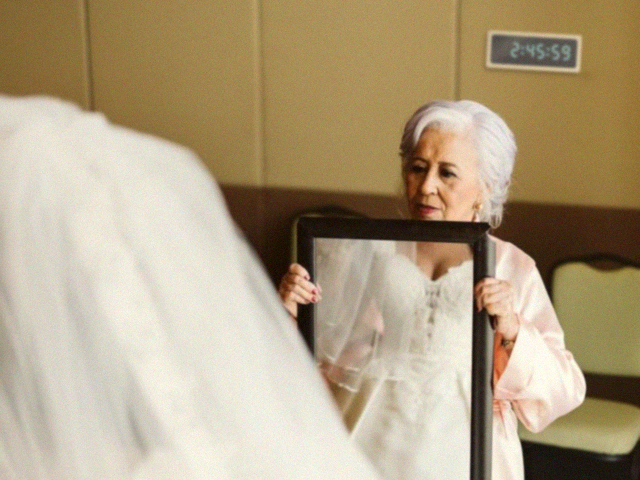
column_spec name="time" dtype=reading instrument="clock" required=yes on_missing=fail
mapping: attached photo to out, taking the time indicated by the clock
2:45:59
